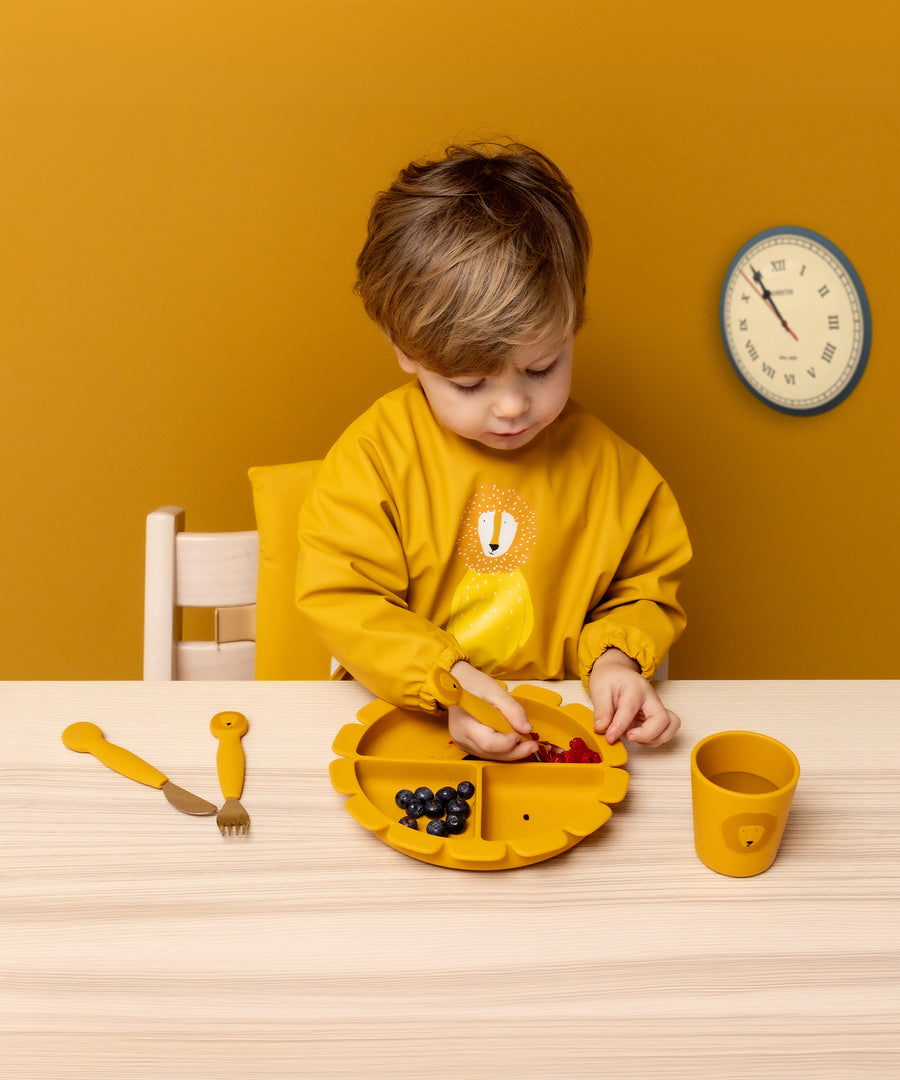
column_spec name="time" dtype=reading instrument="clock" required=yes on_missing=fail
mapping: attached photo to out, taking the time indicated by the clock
10:54:53
